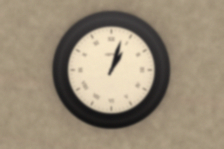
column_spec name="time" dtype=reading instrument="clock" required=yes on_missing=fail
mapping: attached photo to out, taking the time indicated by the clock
1:03
